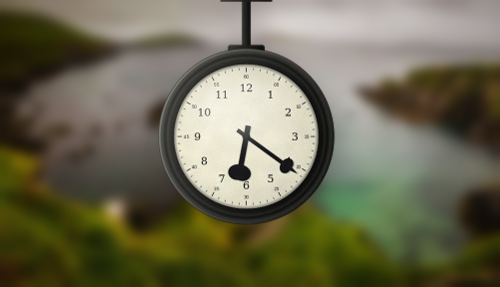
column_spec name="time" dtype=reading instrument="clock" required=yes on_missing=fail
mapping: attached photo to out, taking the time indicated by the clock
6:21
